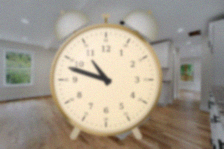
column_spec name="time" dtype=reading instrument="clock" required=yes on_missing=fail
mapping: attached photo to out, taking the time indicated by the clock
10:48
